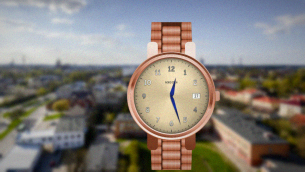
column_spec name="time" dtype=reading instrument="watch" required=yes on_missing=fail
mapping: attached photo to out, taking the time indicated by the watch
12:27
